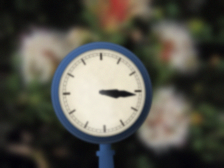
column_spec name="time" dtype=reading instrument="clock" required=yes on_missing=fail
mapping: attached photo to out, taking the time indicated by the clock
3:16
